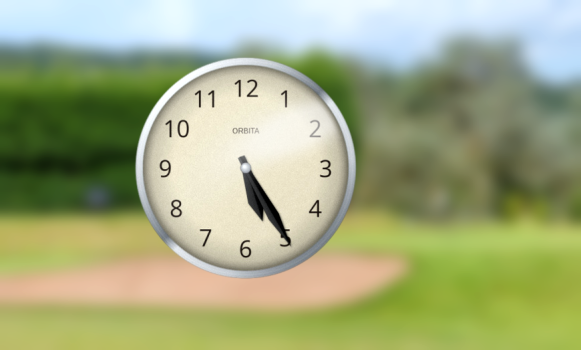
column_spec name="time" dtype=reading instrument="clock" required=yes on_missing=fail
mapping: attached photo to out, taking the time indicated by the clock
5:25
